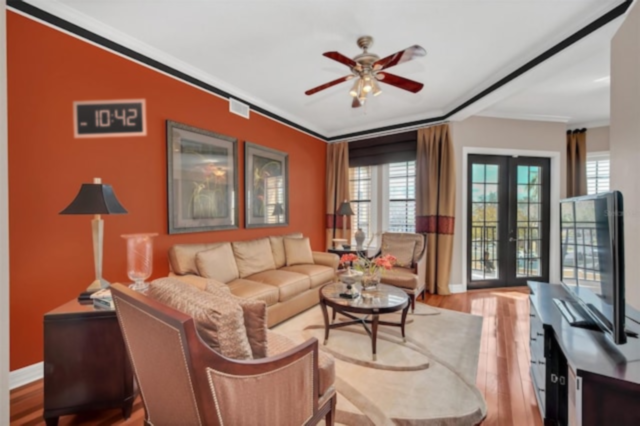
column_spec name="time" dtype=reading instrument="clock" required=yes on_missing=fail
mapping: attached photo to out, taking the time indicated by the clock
10:42
